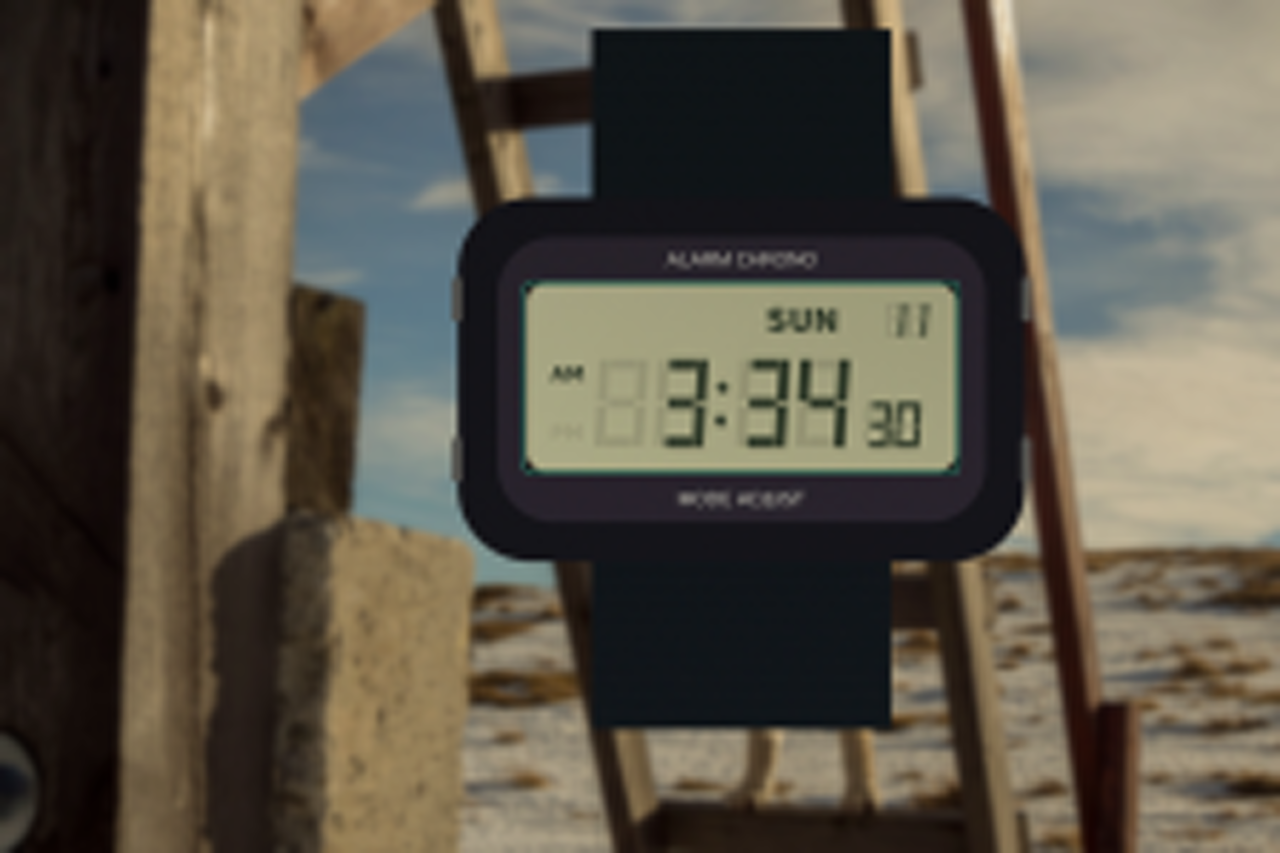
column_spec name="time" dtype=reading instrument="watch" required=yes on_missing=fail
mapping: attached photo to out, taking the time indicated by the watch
3:34:30
